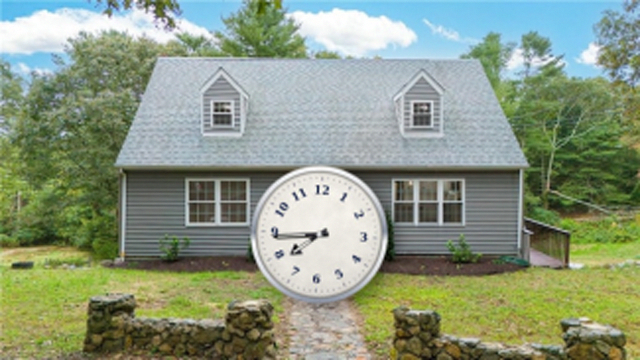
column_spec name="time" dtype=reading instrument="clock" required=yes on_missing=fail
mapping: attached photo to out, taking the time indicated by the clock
7:44
